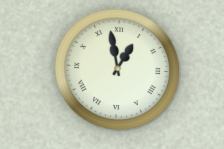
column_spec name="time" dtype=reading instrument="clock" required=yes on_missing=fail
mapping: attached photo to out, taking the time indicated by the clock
12:58
